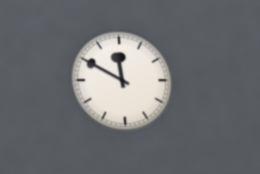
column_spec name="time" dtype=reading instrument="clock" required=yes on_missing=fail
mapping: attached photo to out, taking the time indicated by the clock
11:50
